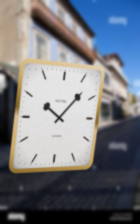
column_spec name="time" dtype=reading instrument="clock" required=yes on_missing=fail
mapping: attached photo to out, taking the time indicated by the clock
10:07
